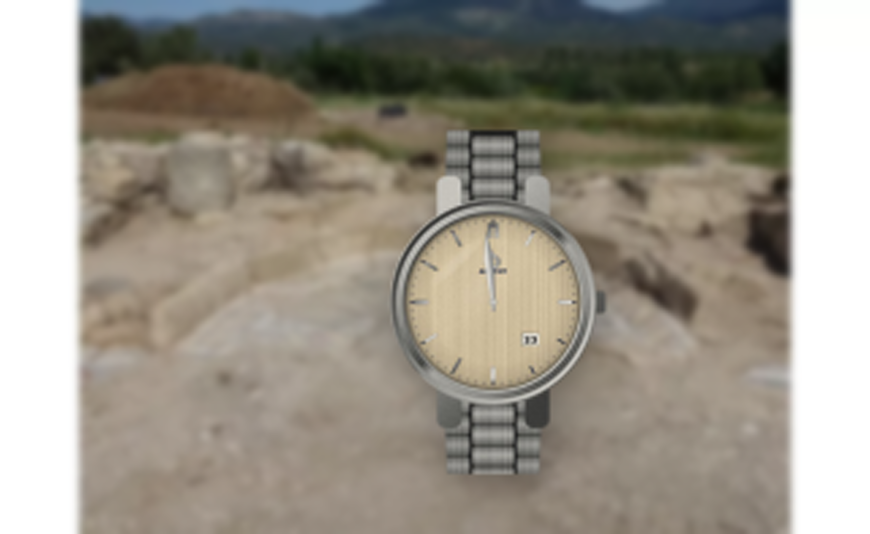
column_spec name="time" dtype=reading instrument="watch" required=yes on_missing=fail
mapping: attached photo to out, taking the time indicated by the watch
11:59
